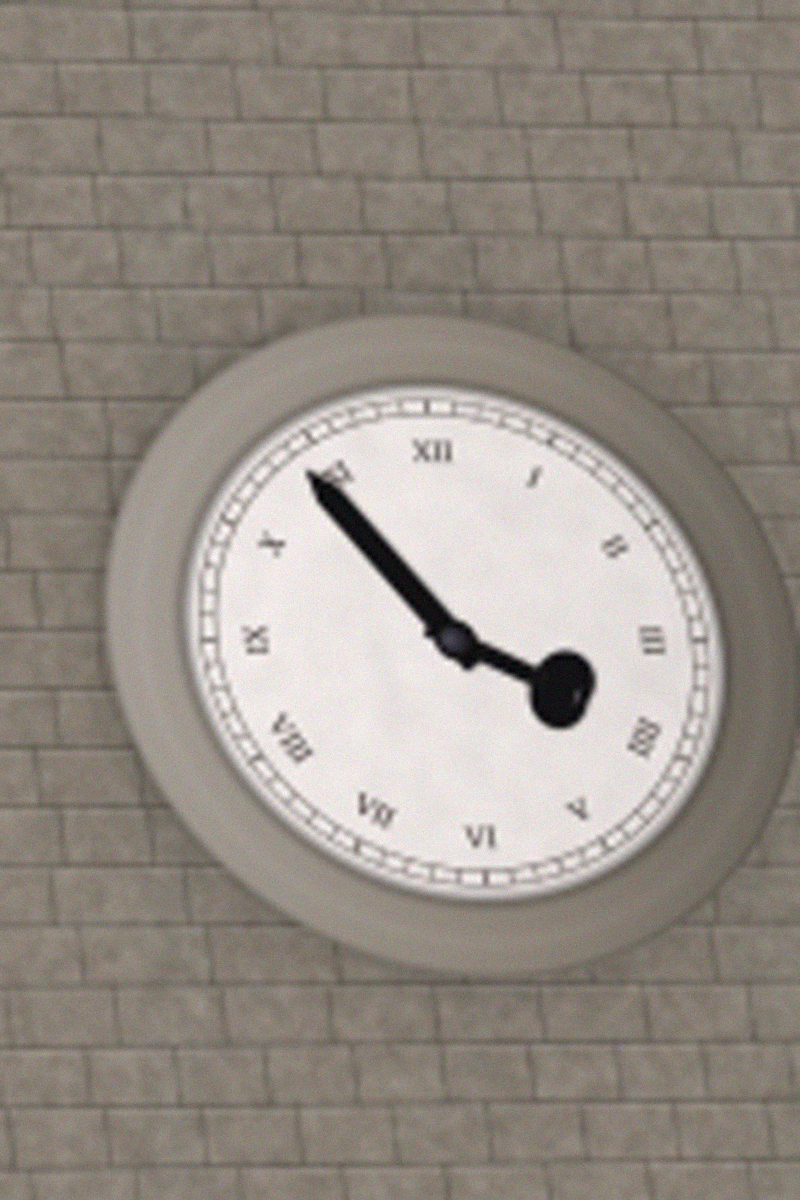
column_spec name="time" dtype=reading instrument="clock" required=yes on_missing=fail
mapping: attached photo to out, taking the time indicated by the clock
3:54
